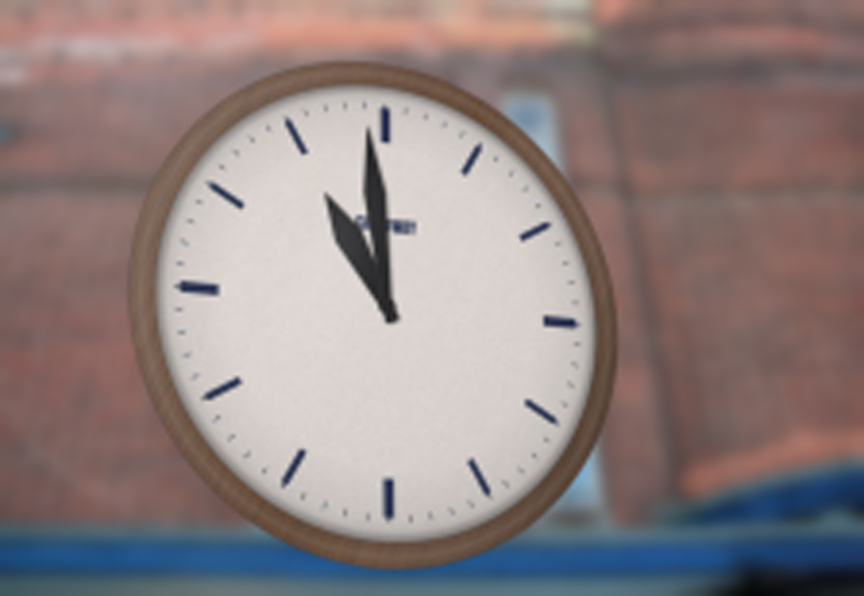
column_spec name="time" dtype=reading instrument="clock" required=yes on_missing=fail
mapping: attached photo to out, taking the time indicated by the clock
10:59
